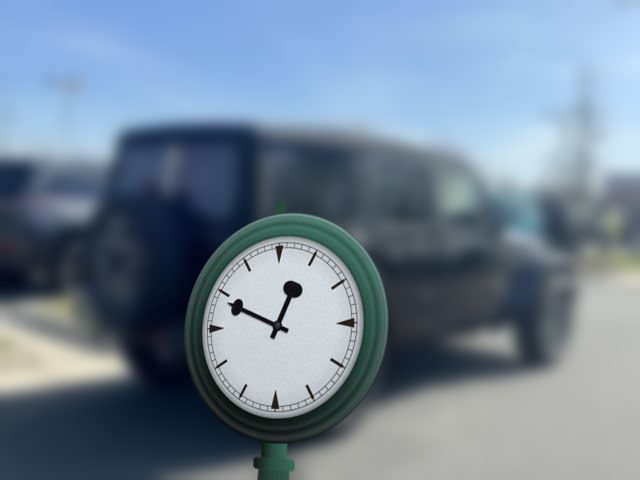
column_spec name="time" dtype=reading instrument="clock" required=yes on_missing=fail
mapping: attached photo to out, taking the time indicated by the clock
12:49
